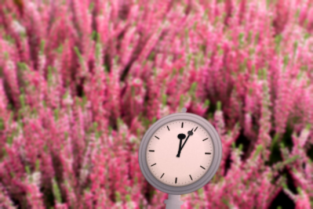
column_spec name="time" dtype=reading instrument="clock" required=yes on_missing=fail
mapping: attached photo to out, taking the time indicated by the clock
12:04
